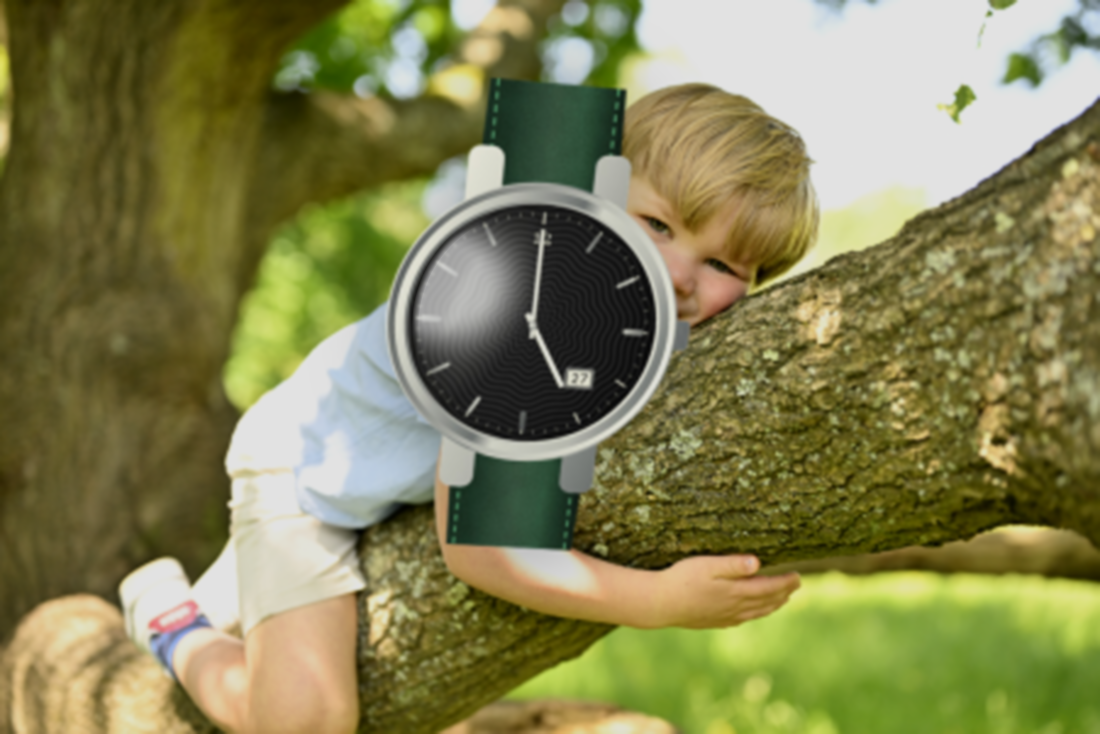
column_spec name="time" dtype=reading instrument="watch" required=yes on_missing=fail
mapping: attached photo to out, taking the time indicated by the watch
5:00
